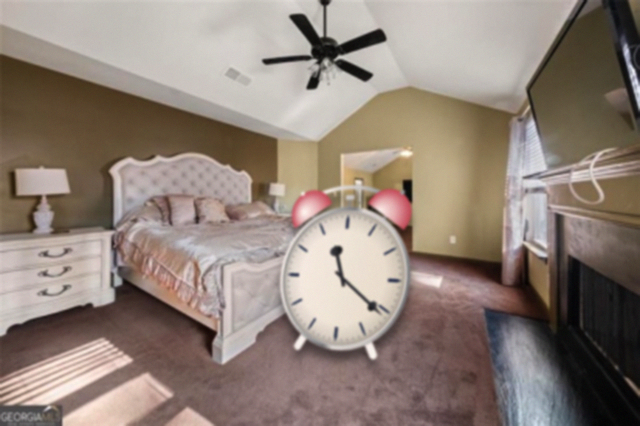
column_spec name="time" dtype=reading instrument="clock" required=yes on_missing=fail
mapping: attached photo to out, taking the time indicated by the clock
11:21
